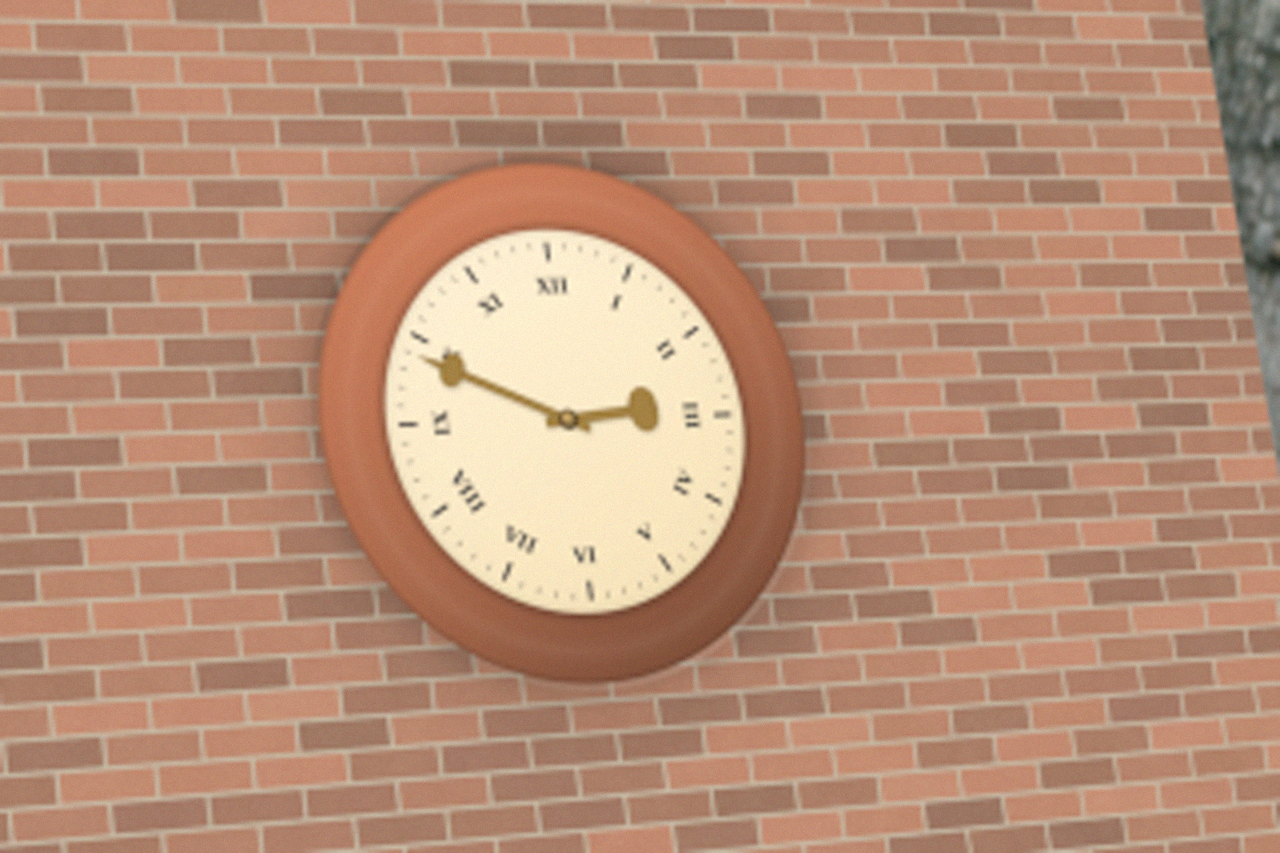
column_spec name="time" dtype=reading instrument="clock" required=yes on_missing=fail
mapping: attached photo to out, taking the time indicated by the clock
2:49
